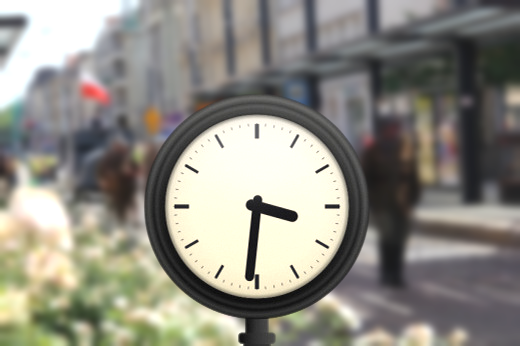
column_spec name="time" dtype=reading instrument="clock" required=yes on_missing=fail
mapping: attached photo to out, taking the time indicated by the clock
3:31
